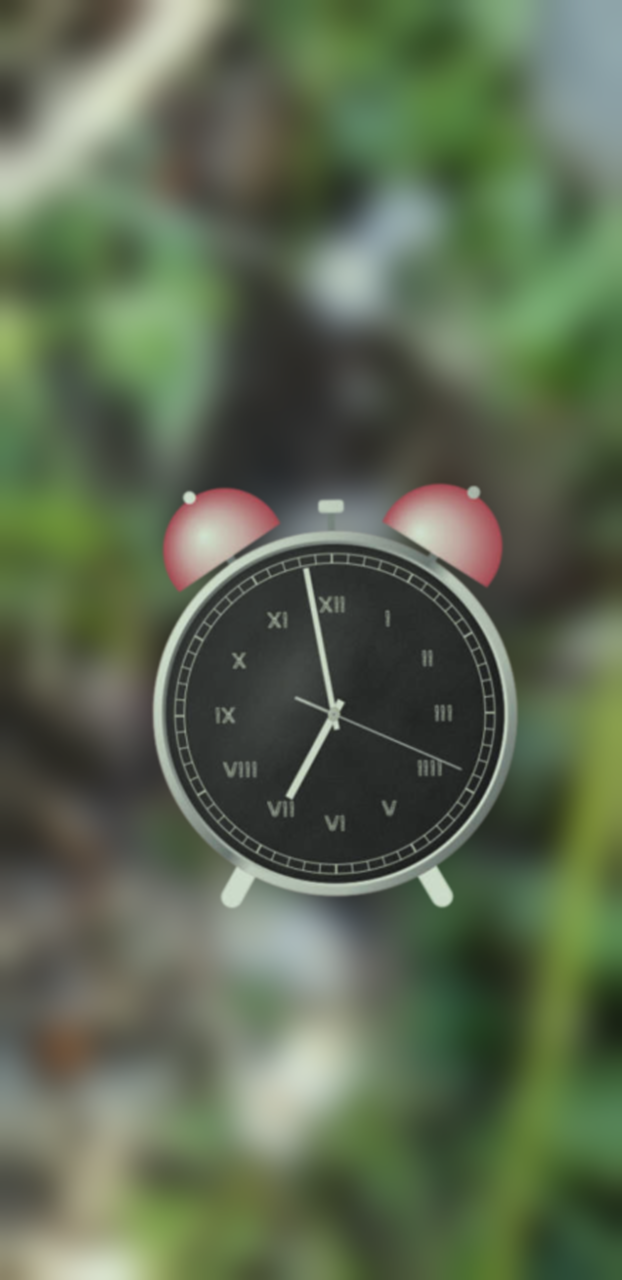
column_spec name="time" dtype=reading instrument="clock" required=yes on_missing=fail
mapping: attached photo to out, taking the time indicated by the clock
6:58:19
